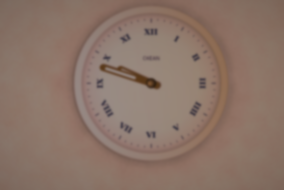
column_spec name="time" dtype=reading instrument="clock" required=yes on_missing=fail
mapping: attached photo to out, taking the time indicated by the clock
9:48
